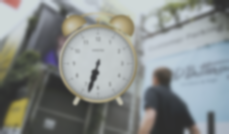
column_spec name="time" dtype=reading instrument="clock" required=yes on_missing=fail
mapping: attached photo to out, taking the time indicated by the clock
6:33
